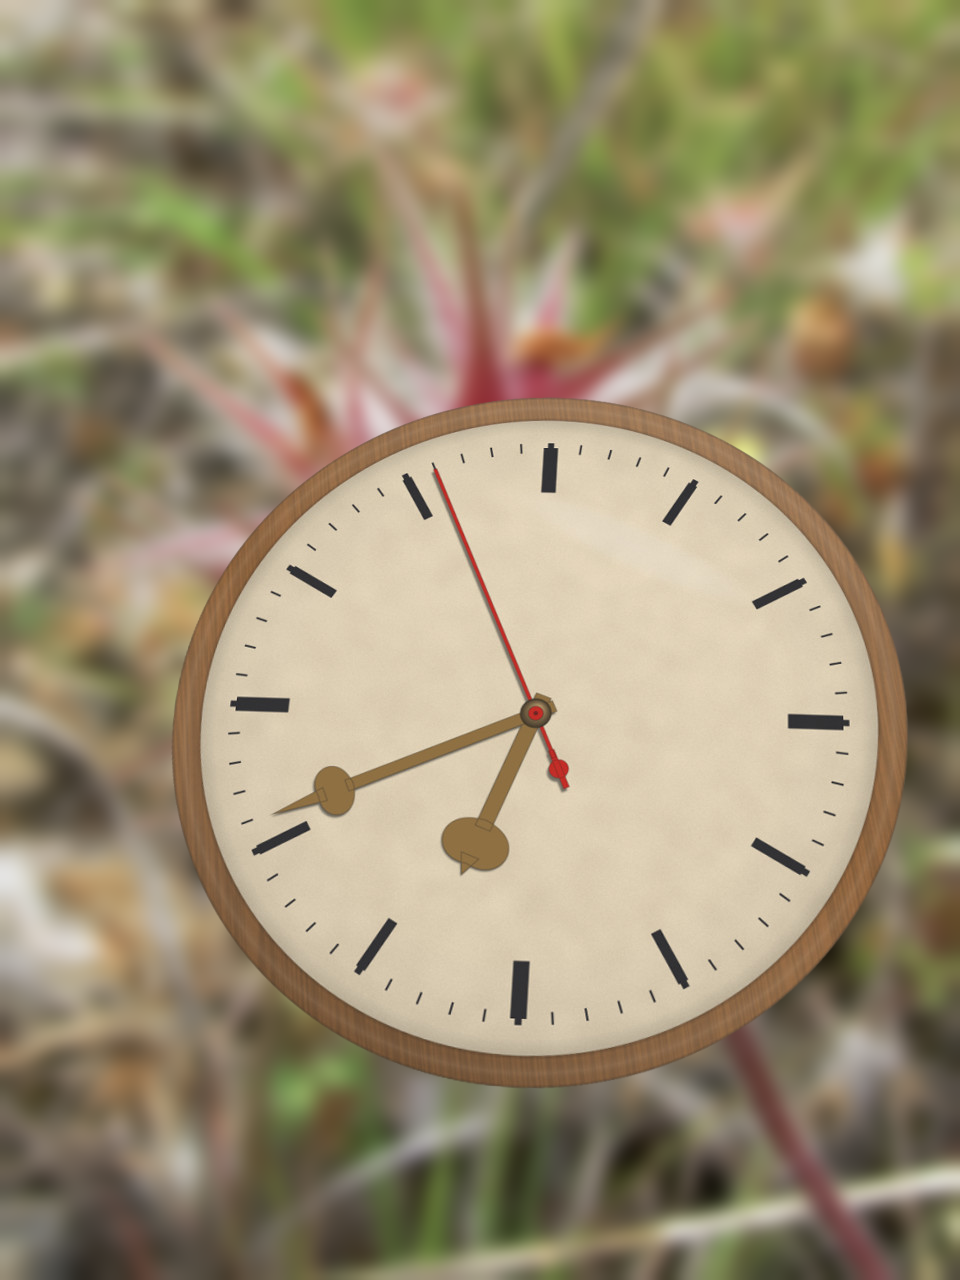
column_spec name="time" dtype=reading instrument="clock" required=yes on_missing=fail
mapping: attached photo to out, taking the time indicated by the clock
6:40:56
